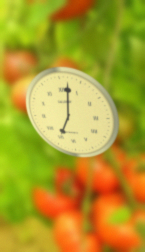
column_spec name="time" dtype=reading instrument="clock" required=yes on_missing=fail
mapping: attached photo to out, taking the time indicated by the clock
7:02
